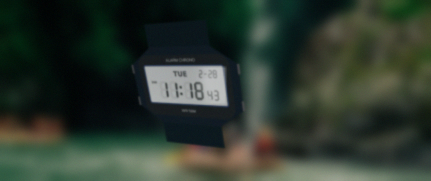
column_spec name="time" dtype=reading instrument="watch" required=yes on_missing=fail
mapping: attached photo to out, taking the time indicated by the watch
11:18:43
